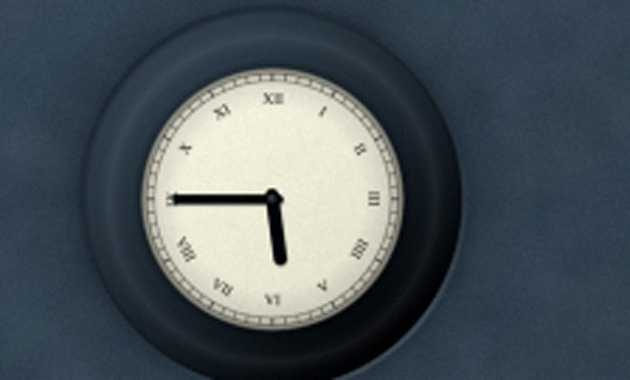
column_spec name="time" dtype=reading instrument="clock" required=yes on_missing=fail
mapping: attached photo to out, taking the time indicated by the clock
5:45
